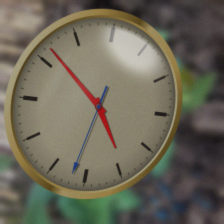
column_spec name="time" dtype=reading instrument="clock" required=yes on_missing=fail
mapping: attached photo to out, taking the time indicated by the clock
4:51:32
